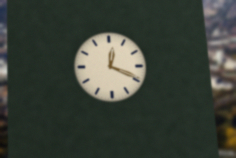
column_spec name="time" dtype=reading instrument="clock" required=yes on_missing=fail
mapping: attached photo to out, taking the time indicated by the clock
12:19
